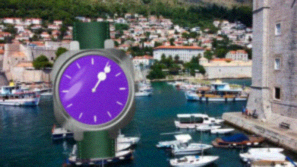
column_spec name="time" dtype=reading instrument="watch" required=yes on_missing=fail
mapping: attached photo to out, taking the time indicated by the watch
1:06
